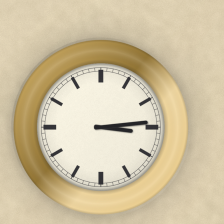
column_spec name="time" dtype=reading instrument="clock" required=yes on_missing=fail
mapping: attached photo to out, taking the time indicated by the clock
3:14
